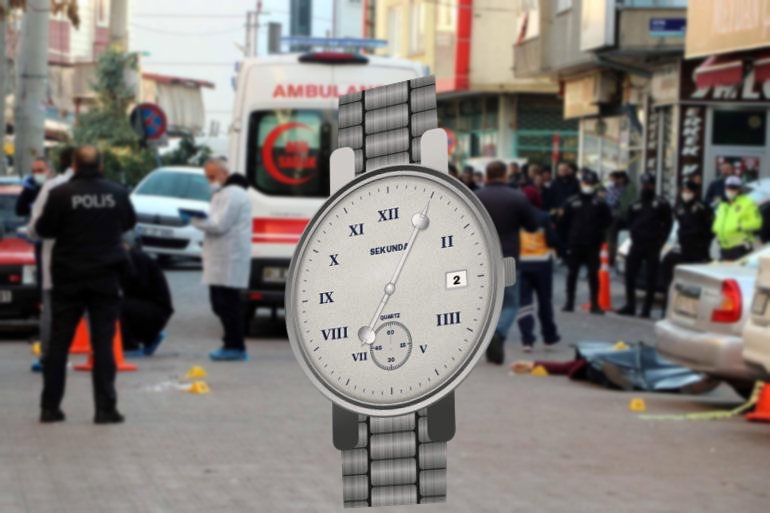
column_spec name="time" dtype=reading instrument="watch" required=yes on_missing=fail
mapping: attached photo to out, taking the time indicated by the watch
7:05
